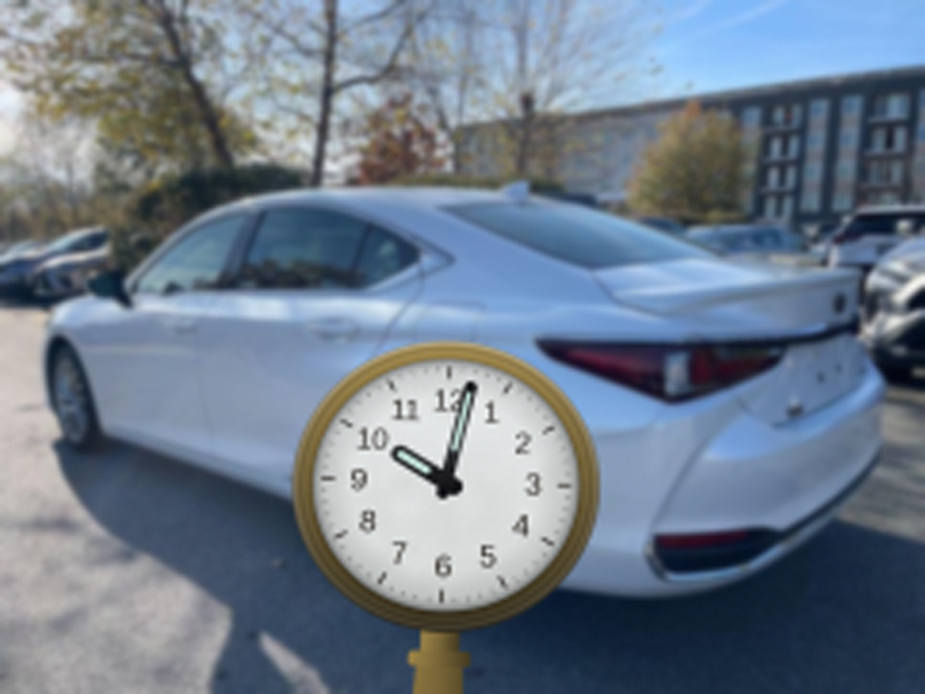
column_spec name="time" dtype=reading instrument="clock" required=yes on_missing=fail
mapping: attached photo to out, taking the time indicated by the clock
10:02
